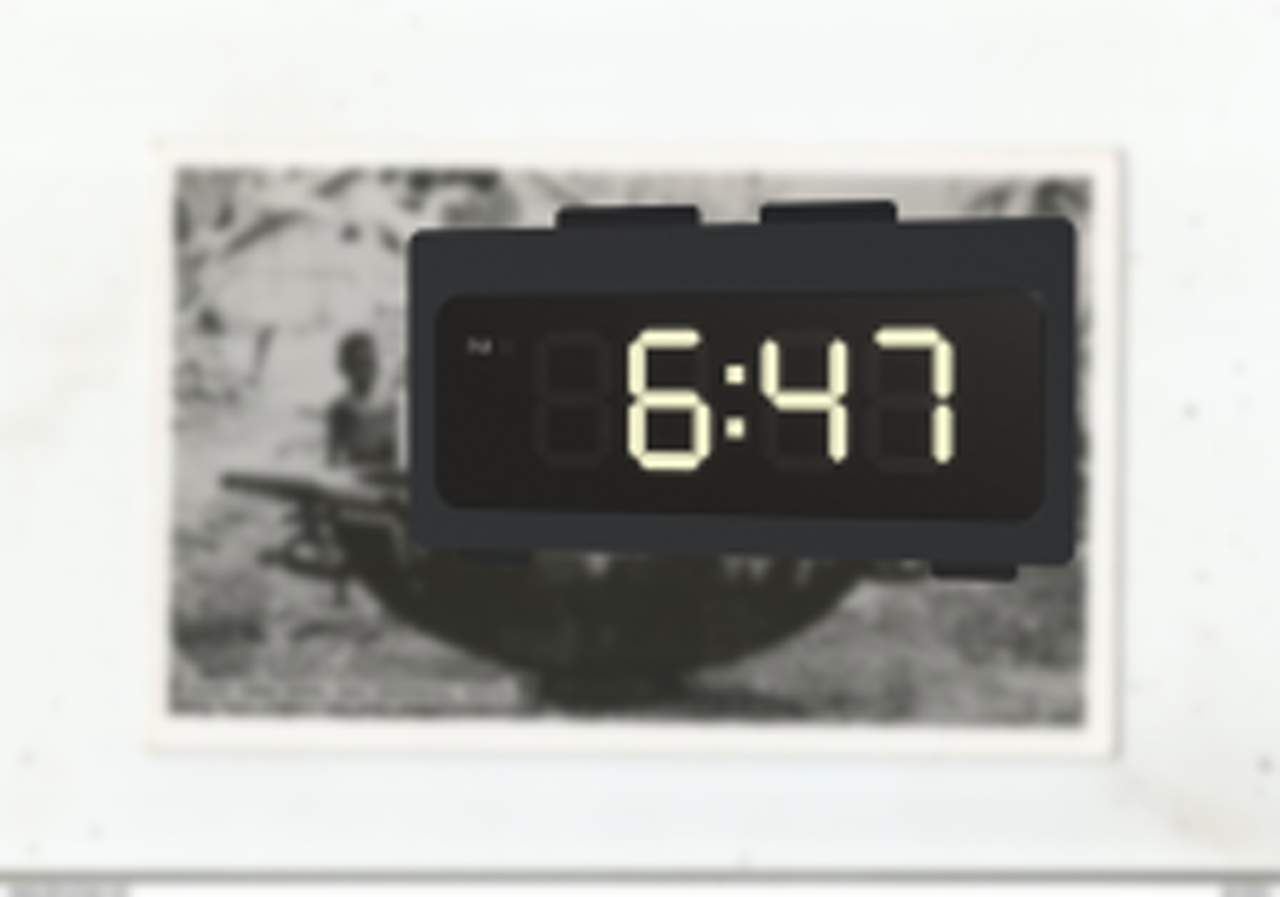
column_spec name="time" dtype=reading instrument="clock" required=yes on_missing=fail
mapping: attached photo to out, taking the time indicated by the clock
6:47
